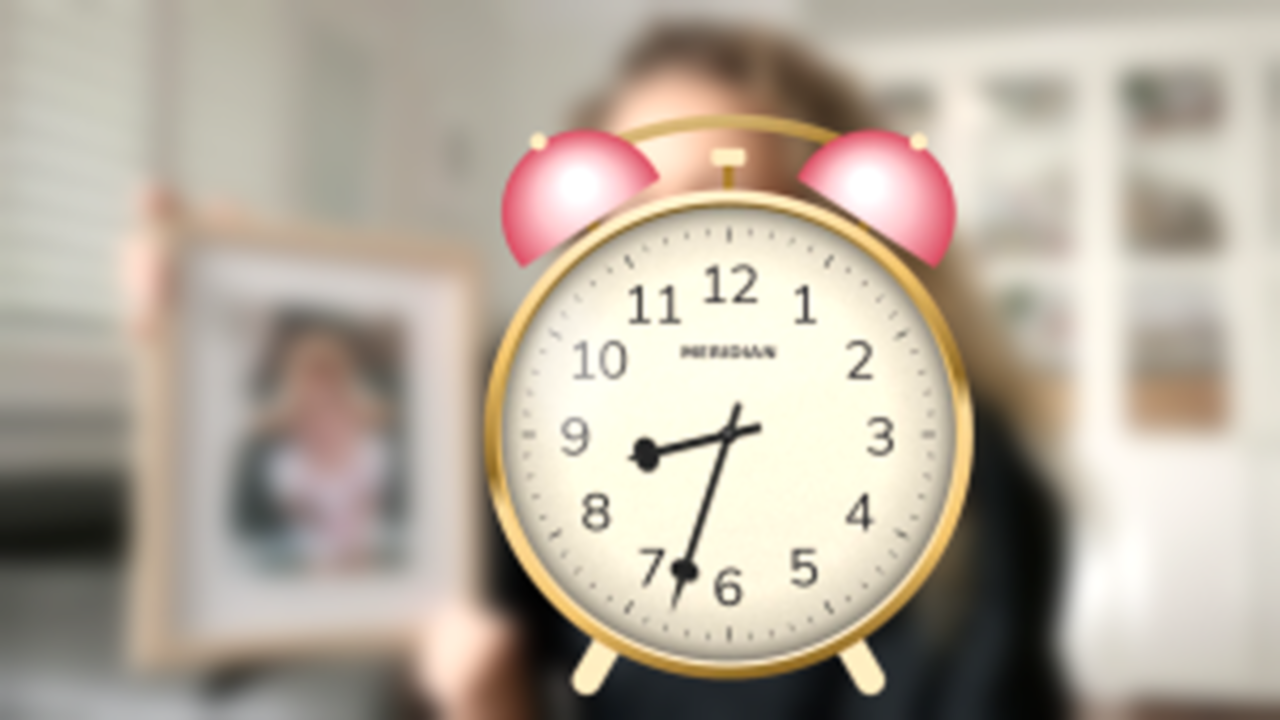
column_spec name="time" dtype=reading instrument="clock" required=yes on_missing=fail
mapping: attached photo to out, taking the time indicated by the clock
8:33
